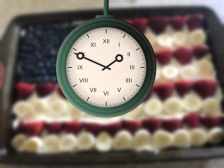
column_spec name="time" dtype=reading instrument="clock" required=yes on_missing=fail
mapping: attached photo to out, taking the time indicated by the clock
1:49
